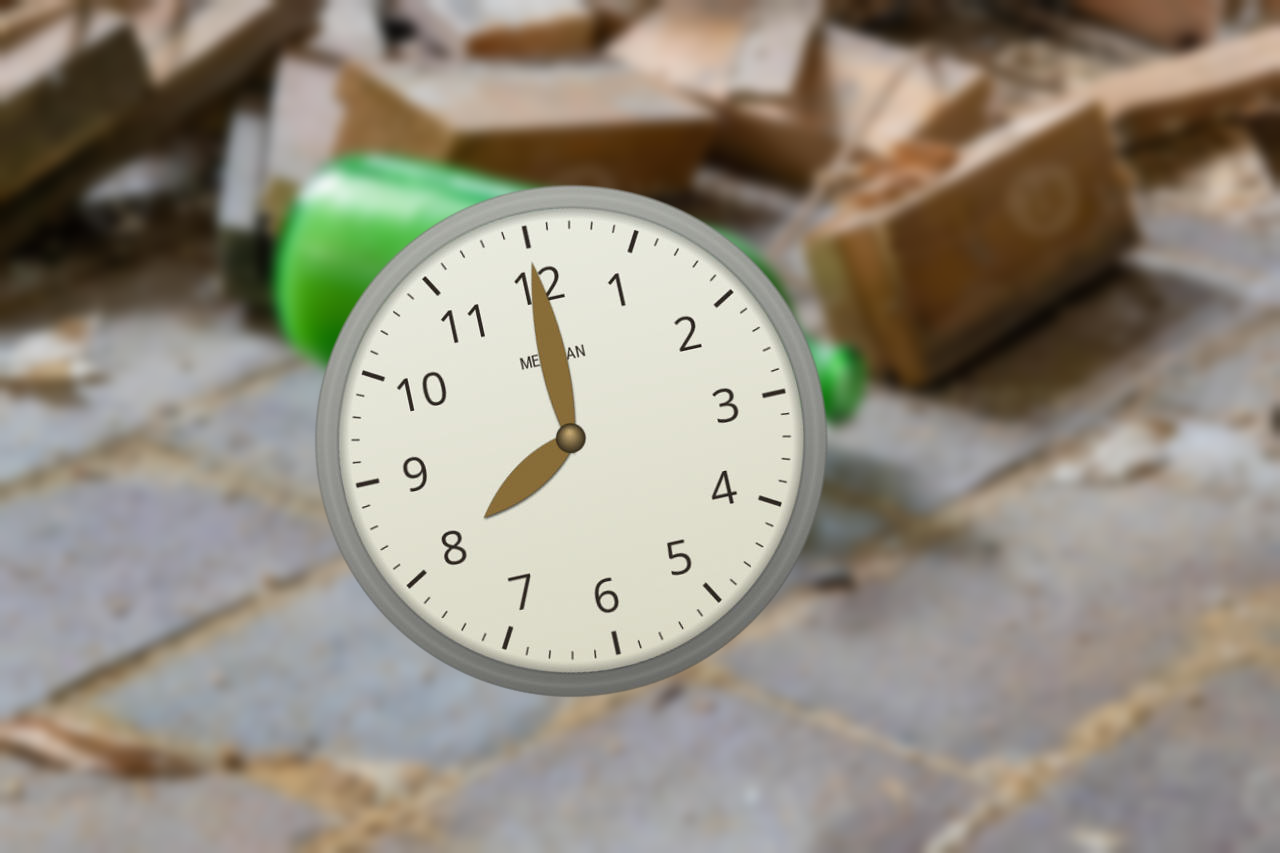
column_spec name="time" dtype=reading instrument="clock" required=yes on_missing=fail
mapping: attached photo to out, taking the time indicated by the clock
8:00
